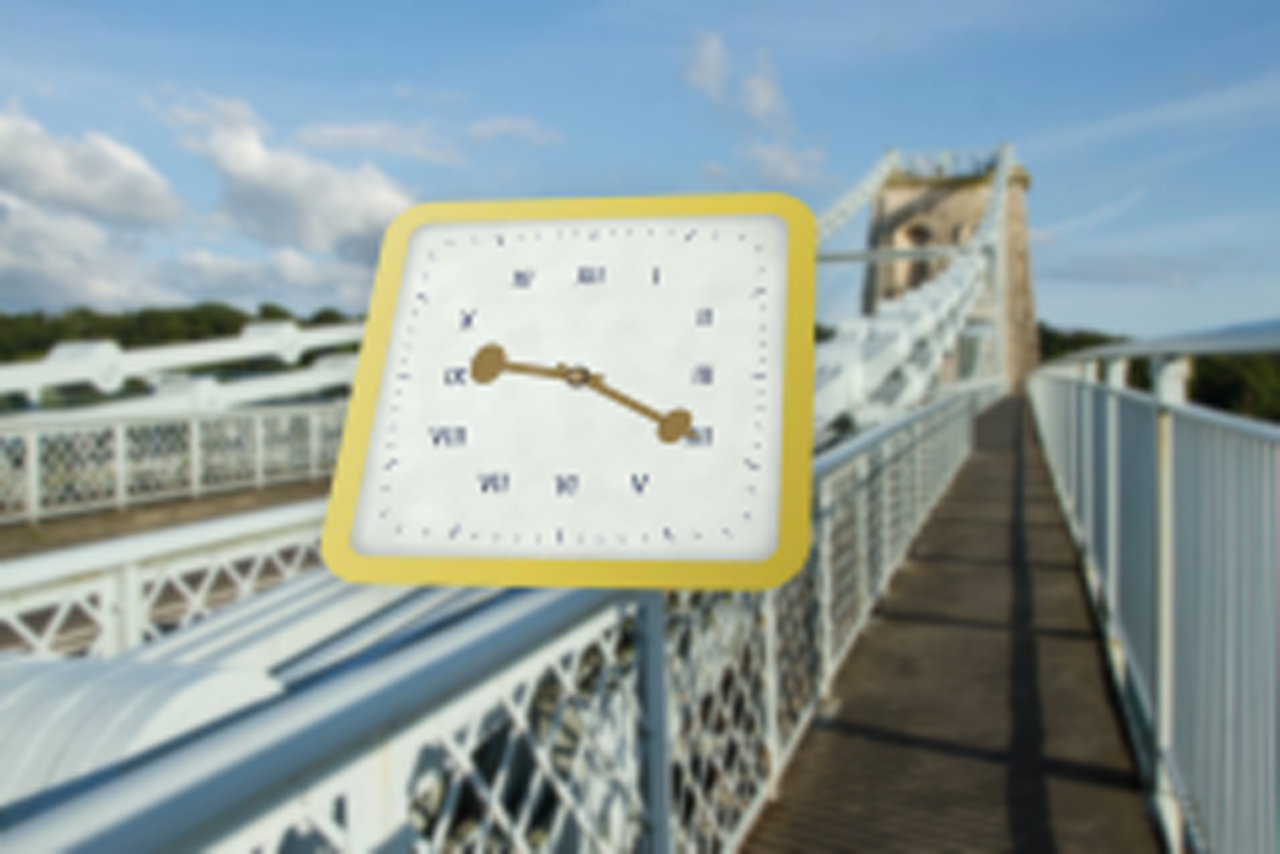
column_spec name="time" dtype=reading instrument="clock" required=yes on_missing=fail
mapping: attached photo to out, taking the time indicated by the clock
9:20
